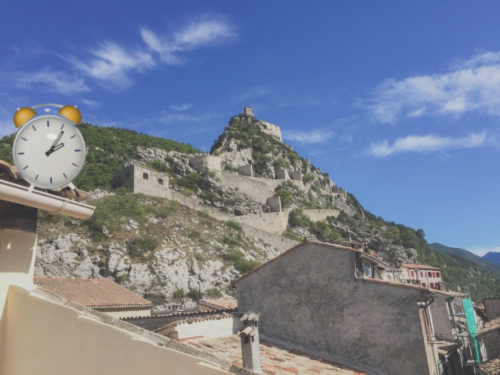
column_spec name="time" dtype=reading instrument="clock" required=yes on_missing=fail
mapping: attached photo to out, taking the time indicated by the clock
2:06
